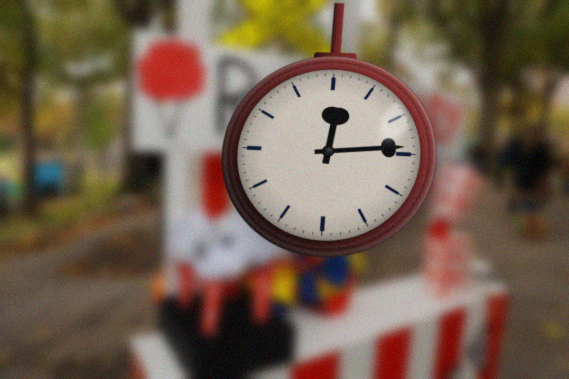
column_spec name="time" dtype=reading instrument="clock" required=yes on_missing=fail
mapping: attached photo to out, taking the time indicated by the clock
12:14
